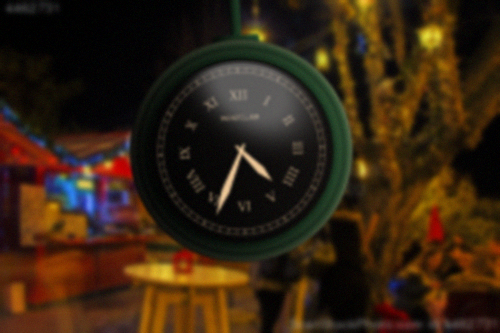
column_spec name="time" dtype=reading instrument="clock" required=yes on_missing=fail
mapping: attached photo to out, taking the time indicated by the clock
4:34
